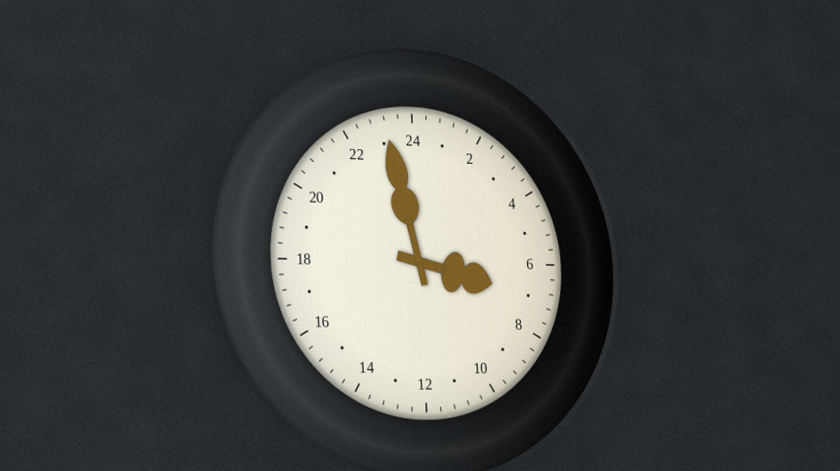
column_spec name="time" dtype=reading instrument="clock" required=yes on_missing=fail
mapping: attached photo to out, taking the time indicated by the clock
6:58
